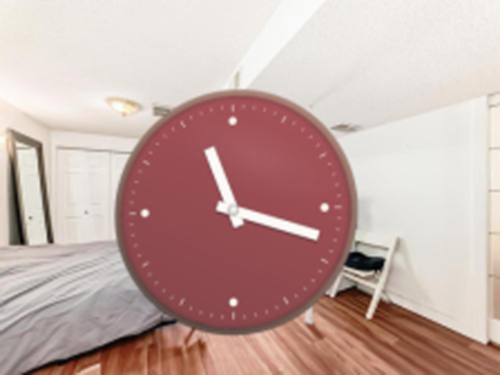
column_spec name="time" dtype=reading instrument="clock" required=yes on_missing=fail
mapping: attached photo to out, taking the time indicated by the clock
11:18
